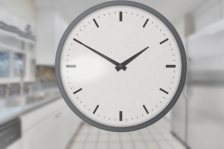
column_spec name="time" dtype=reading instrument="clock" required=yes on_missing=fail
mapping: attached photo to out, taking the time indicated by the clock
1:50
